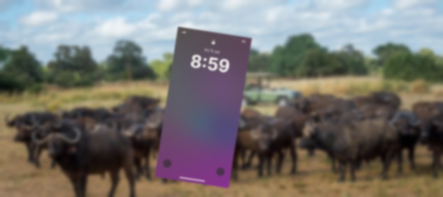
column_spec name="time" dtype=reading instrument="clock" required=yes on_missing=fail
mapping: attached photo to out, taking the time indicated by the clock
8:59
